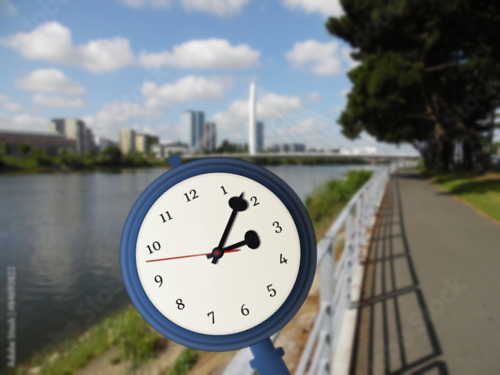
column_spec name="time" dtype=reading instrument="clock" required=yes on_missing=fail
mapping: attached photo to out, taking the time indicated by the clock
3:07:48
